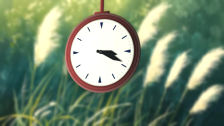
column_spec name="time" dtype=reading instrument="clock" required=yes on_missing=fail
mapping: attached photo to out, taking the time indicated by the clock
3:19
